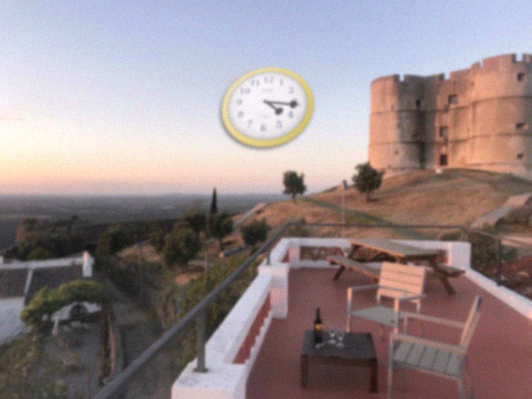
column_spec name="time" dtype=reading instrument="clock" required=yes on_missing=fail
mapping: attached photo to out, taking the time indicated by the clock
4:16
